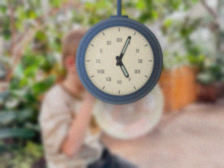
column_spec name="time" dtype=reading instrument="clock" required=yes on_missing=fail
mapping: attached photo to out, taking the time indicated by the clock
5:04
